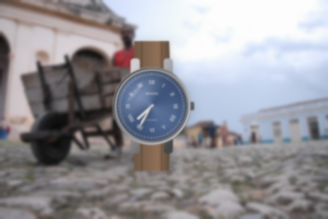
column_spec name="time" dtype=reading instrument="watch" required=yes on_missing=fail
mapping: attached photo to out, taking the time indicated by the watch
7:35
